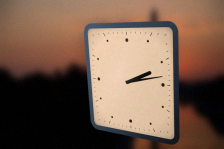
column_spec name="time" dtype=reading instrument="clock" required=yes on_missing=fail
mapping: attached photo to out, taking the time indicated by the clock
2:13
